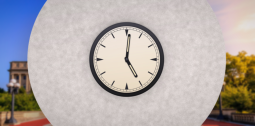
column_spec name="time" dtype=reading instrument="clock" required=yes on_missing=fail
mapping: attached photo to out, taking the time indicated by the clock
5:01
